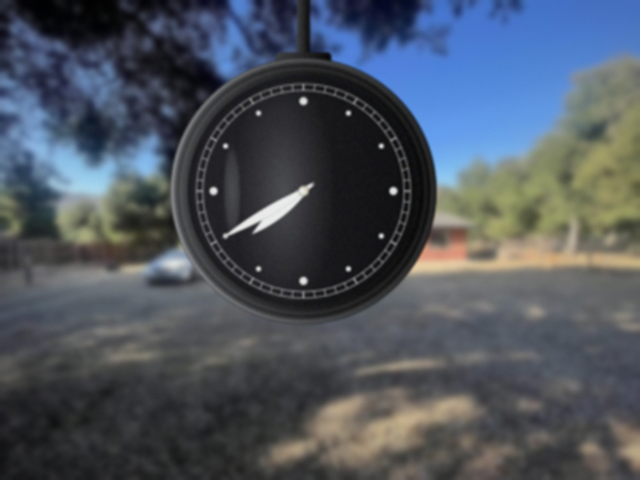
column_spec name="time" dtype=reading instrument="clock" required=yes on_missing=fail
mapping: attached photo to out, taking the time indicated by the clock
7:40
